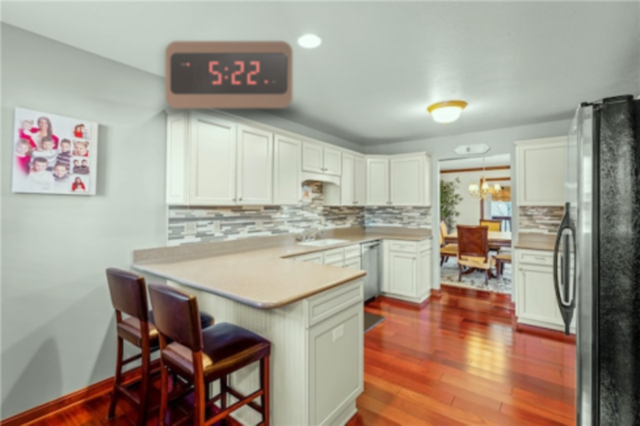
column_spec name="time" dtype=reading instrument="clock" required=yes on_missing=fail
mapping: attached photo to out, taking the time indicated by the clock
5:22
